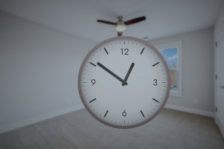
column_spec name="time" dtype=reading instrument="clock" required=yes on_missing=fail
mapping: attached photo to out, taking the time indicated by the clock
12:51
